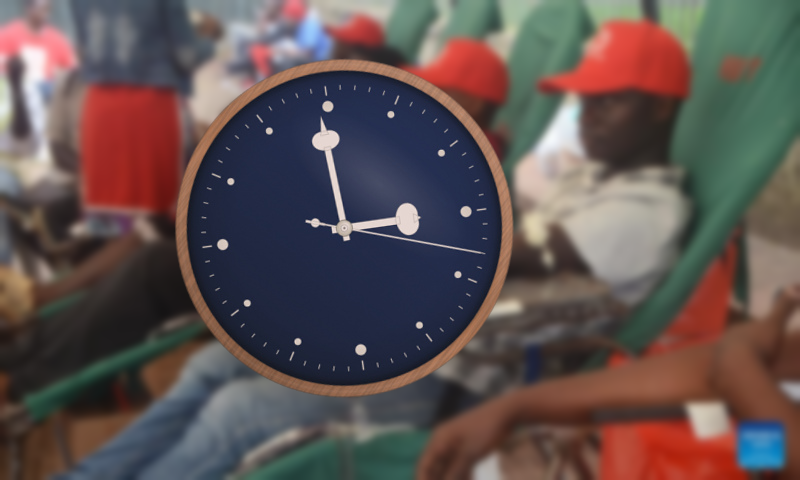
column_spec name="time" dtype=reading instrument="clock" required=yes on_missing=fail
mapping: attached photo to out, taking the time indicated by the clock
2:59:18
